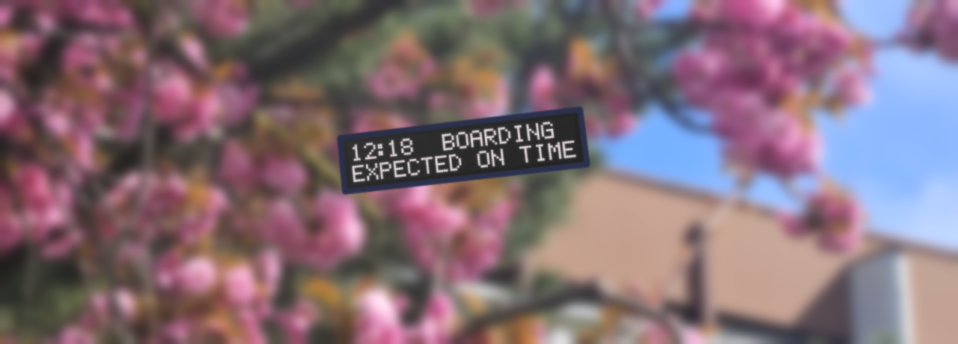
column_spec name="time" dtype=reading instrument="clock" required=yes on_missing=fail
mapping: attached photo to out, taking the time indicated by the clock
12:18
